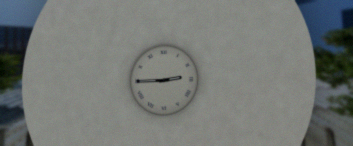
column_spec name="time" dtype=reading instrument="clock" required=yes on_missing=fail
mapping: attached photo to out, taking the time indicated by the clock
2:45
